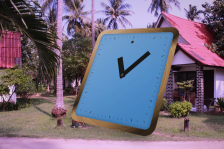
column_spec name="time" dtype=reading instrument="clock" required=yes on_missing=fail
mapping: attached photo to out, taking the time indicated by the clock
11:07
